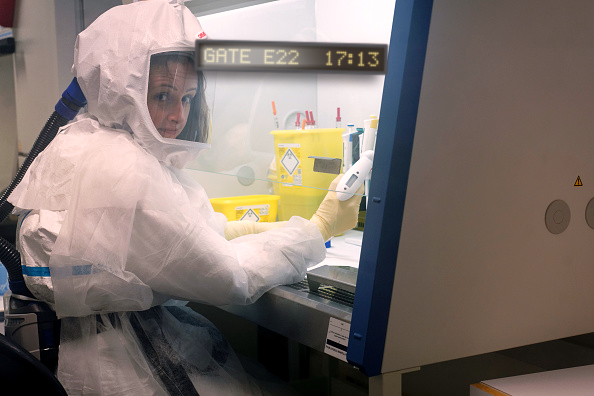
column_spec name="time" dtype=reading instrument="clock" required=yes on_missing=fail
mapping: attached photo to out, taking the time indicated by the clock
17:13
